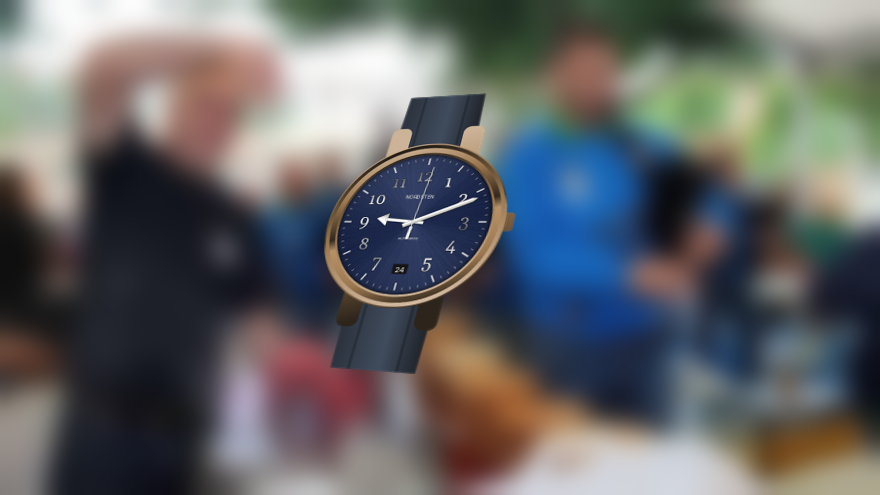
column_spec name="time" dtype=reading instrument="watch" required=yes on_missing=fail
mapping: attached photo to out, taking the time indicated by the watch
9:11:01
